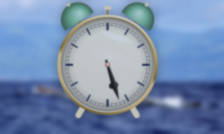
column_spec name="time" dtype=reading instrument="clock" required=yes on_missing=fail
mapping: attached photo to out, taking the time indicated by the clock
5:27
